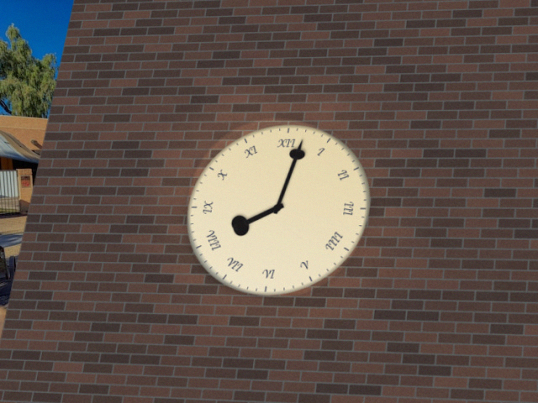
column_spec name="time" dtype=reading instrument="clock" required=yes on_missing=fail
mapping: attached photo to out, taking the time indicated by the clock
8:02
